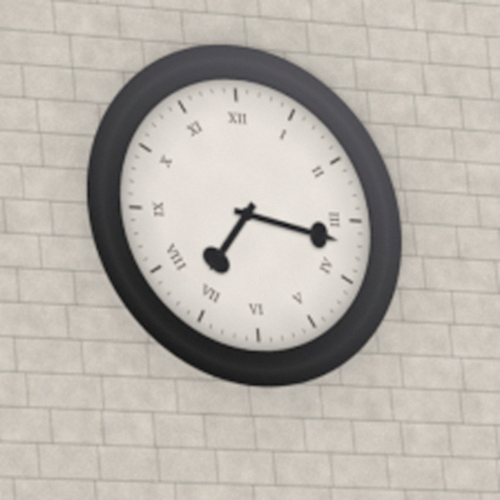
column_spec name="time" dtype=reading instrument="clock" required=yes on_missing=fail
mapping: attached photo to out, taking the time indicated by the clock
7:17
